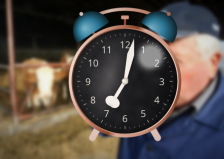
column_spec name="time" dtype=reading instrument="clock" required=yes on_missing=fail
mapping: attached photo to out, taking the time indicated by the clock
7:02
